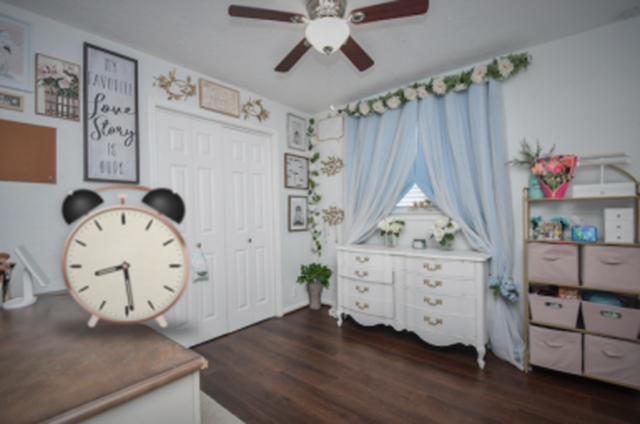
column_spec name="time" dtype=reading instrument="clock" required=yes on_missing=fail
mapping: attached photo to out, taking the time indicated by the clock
8:29
